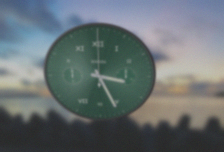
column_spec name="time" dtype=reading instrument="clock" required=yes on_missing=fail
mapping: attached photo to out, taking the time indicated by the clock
3:26
